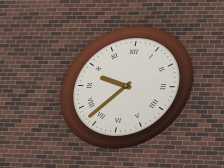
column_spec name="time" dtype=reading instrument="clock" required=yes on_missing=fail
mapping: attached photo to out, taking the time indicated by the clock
9:37
